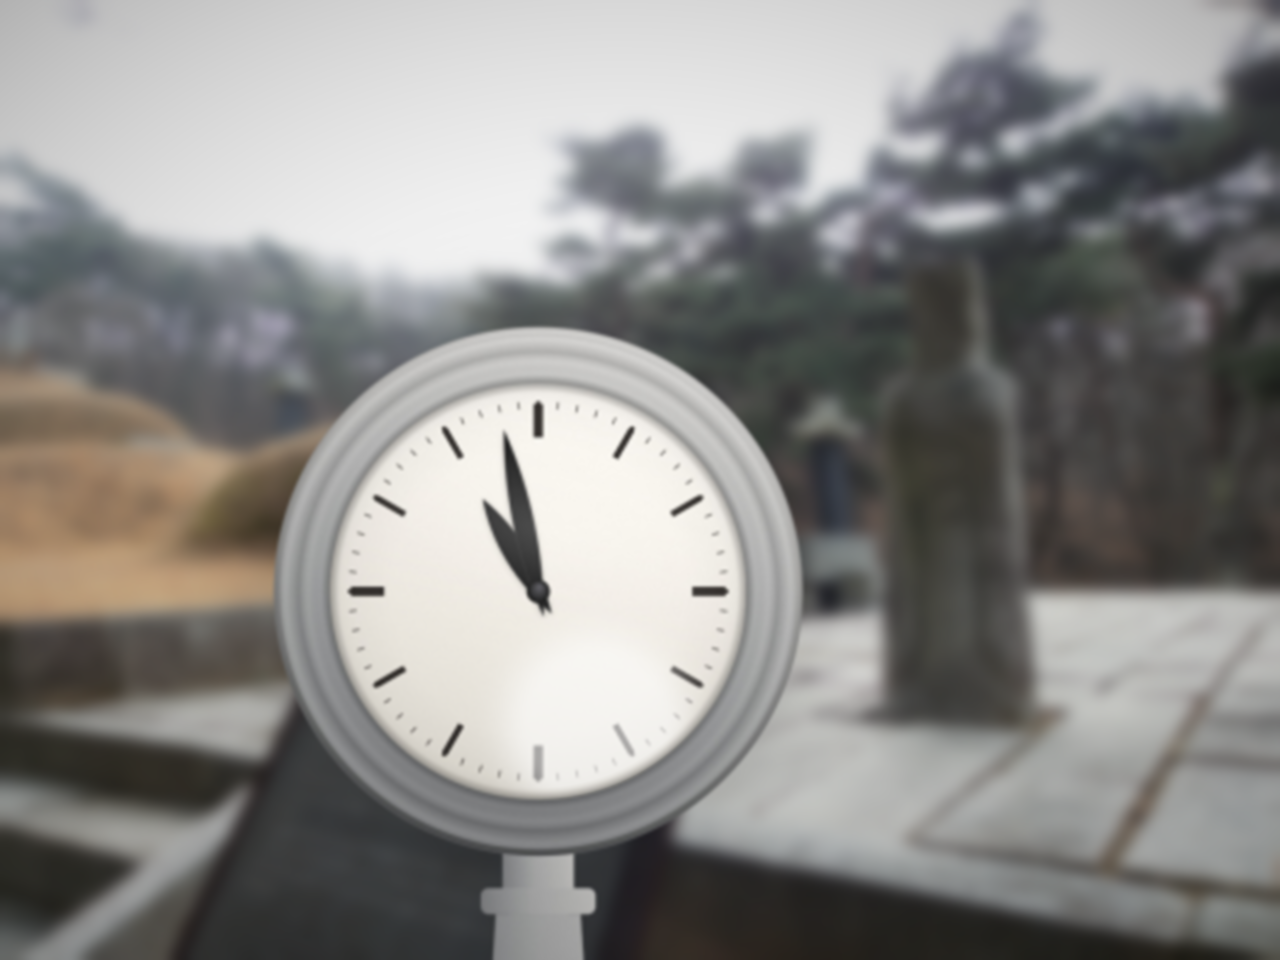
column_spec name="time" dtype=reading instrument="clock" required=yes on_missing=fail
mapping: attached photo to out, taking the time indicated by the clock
10:58
